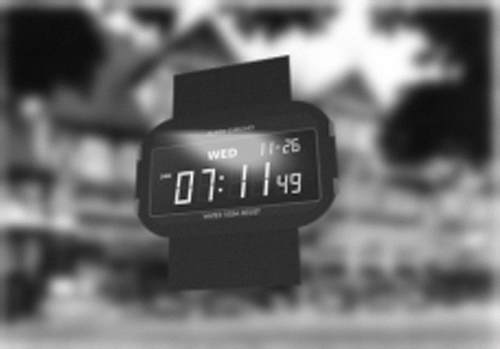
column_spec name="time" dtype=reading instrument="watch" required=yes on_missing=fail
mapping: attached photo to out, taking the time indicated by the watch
7:11:49
